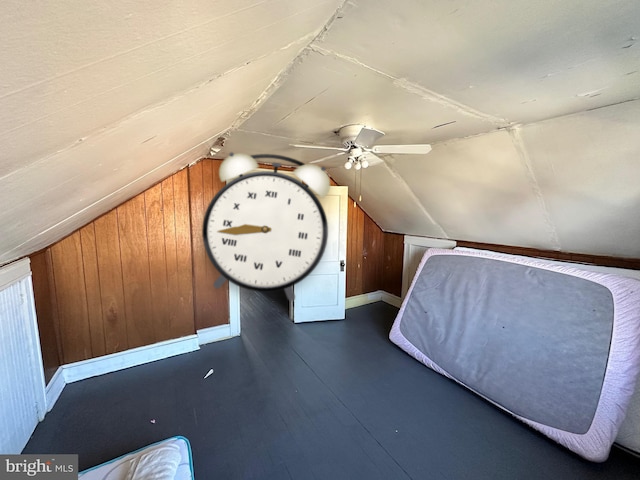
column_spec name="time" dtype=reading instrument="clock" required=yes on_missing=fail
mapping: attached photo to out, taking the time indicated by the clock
8:43
